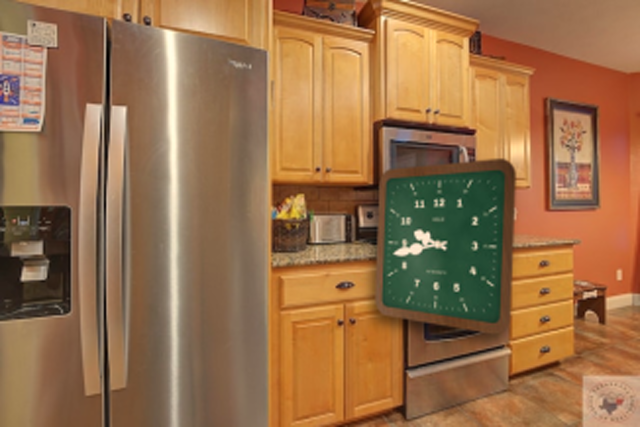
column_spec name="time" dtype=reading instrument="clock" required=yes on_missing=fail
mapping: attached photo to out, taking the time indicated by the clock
9:43
